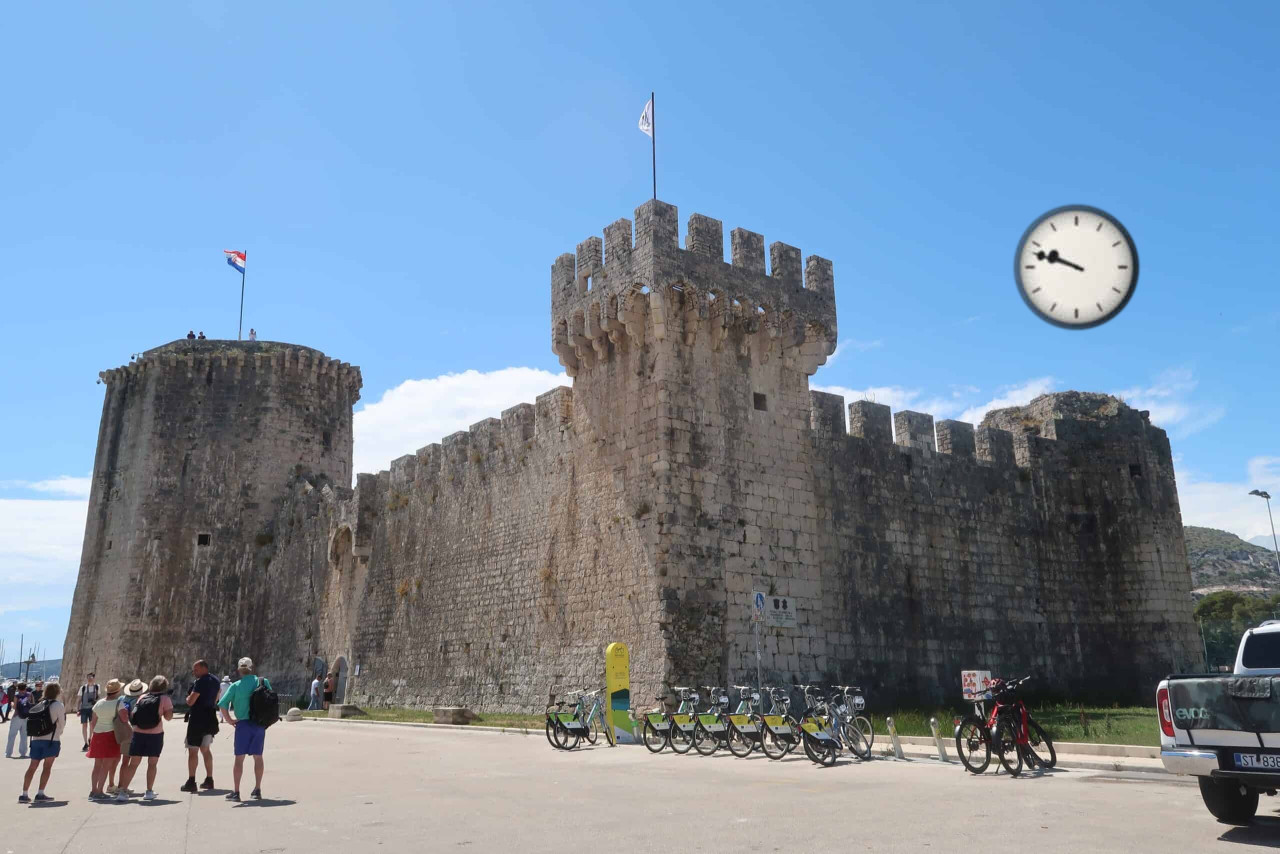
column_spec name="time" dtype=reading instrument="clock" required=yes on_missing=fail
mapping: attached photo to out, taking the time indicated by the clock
9:48
